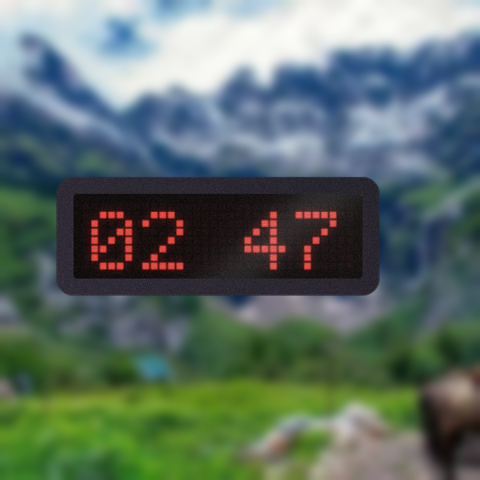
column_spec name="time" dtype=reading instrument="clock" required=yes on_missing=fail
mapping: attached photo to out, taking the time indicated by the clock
2:47
